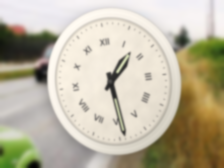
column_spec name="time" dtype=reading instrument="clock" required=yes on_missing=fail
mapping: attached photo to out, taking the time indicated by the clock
1:29
